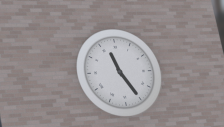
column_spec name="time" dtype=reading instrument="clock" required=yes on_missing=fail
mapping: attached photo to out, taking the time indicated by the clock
11:25
